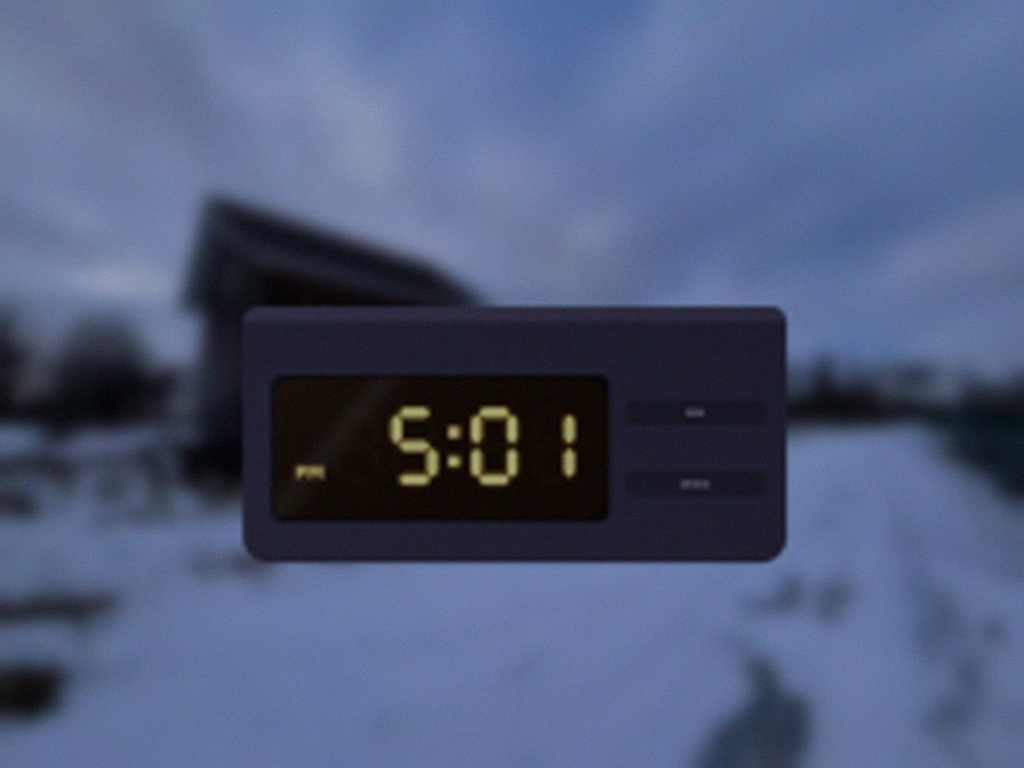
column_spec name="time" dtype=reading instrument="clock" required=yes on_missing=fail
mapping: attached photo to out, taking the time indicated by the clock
5:01
